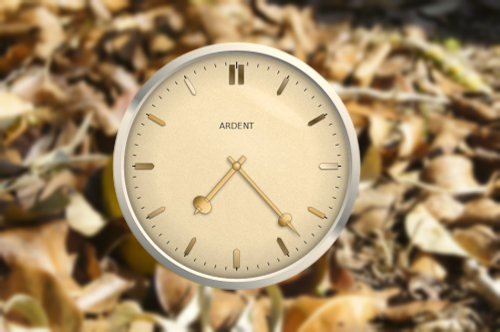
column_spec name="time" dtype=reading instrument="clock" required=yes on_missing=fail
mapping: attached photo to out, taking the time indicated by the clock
7:23
